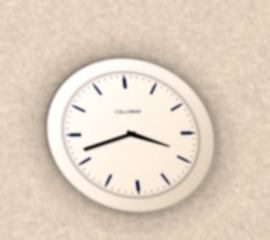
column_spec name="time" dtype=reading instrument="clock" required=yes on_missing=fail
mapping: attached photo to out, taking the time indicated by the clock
3:42
